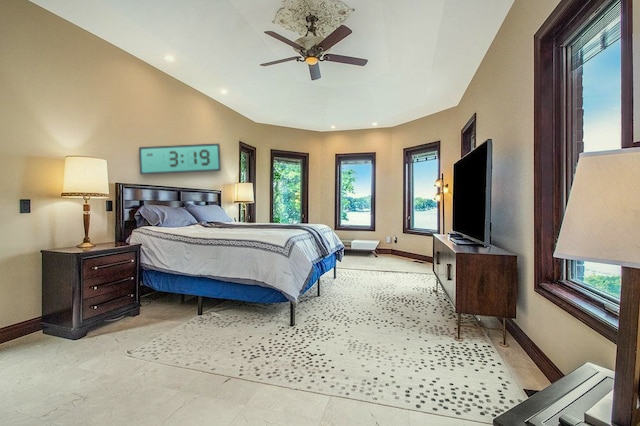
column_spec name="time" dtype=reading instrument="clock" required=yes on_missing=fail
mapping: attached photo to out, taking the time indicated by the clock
3:19
